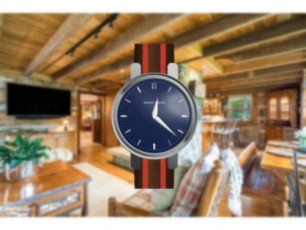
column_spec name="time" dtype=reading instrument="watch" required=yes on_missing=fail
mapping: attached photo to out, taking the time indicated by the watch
12:22
